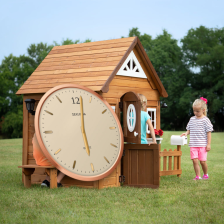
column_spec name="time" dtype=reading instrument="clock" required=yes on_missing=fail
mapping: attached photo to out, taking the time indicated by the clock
6:02
